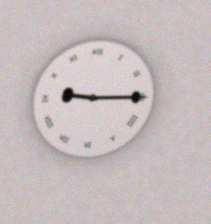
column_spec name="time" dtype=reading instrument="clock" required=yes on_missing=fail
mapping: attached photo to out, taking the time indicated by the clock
9:15
